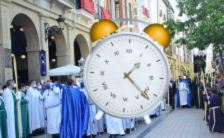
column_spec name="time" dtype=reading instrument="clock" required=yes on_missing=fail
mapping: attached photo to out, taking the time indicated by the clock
1:22
